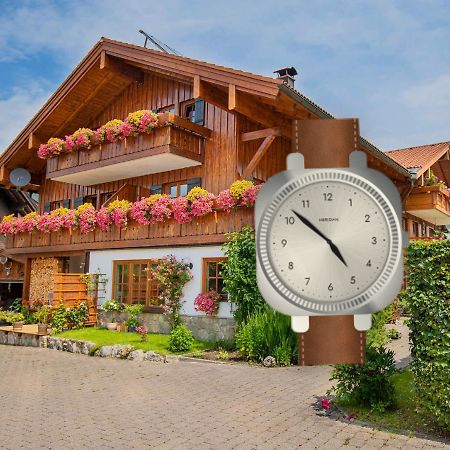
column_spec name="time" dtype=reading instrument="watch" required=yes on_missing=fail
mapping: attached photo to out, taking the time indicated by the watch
4:52
